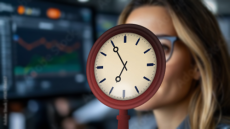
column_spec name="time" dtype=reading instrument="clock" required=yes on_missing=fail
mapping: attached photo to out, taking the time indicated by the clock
6:55
